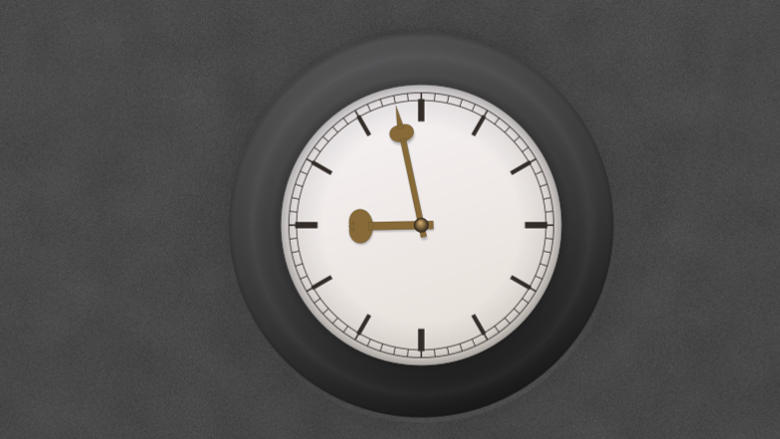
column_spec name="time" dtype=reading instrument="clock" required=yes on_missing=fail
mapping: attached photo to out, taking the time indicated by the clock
8:58
